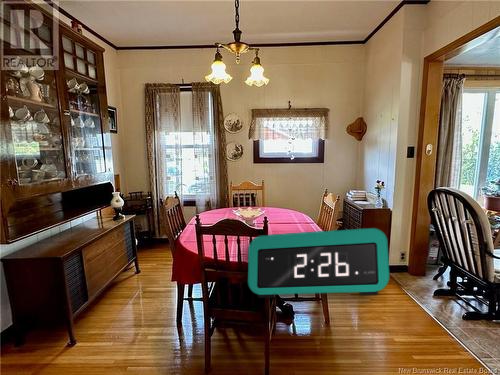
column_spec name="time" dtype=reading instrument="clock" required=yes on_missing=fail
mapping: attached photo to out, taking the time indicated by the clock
2:26
